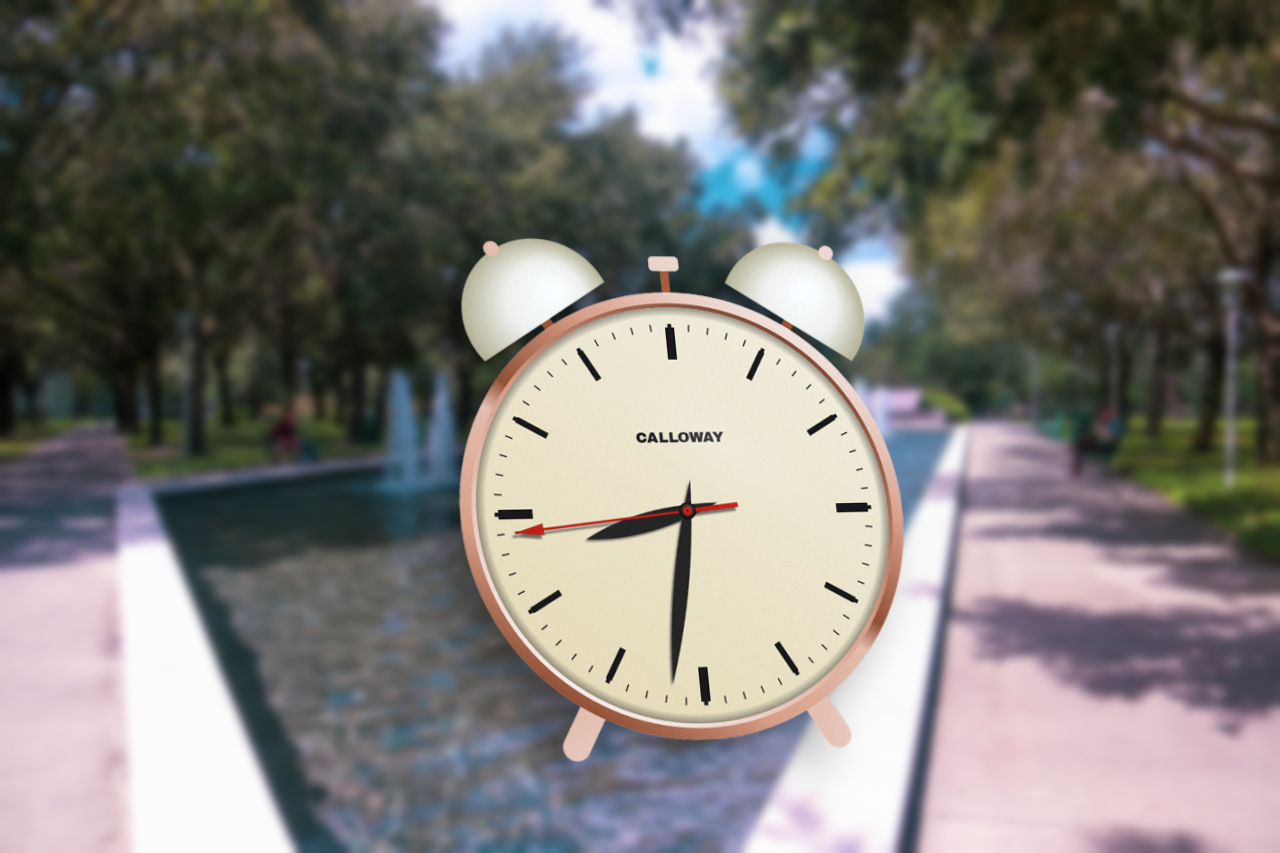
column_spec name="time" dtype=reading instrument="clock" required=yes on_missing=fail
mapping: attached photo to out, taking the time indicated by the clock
8:31:44
